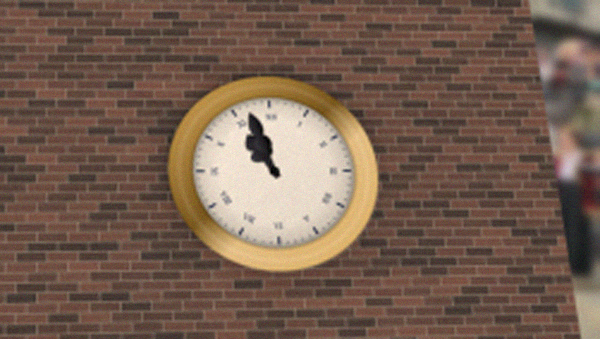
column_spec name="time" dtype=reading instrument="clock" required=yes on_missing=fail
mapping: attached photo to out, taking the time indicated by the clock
10:57
